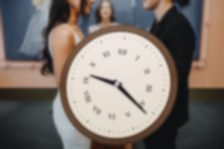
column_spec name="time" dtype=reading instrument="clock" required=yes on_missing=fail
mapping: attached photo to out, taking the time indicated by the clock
9:21
